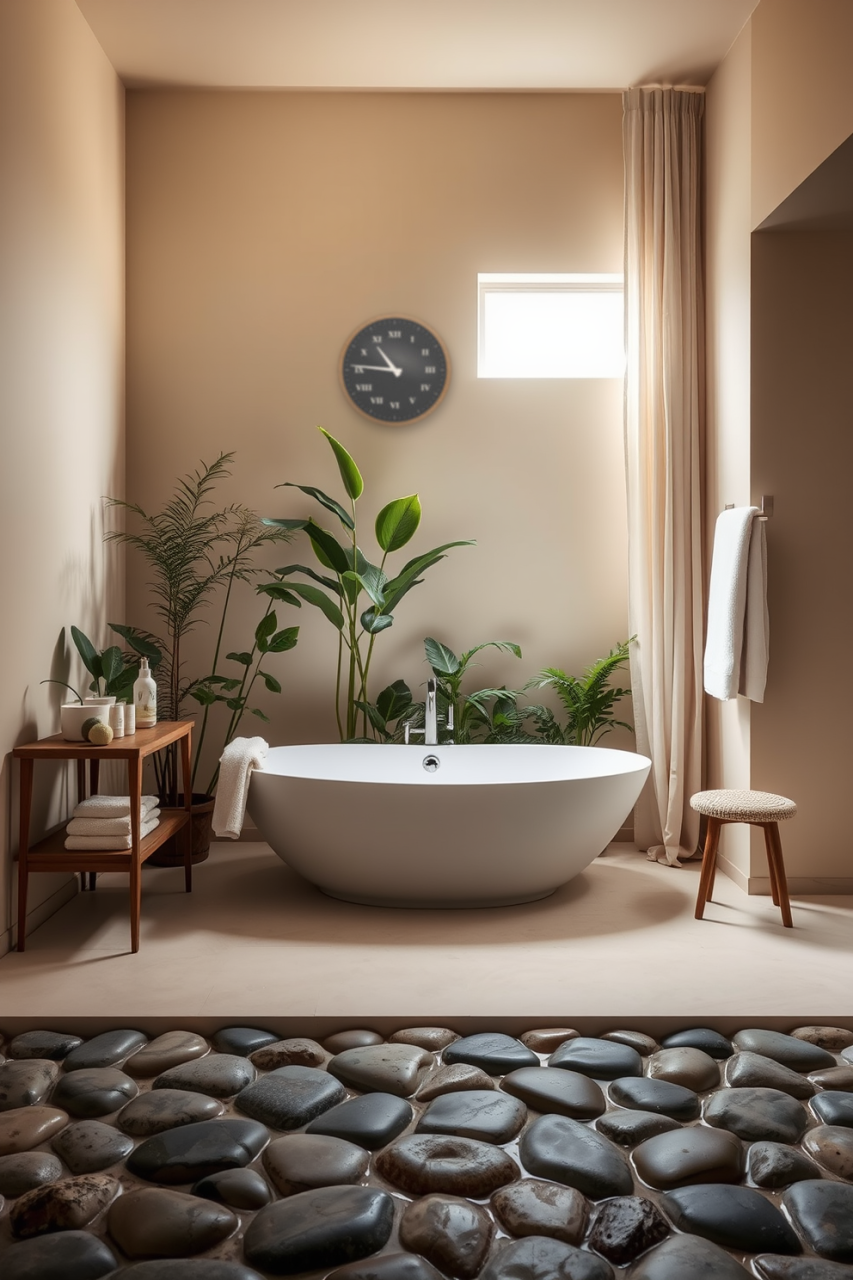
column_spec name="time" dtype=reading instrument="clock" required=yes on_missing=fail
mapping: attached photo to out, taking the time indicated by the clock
10:46
